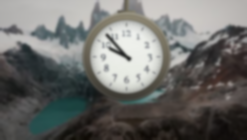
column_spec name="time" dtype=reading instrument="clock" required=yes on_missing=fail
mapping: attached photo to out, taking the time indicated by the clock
9:53
